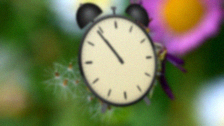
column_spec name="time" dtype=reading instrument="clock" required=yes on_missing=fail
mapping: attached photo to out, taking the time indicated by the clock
10:54
